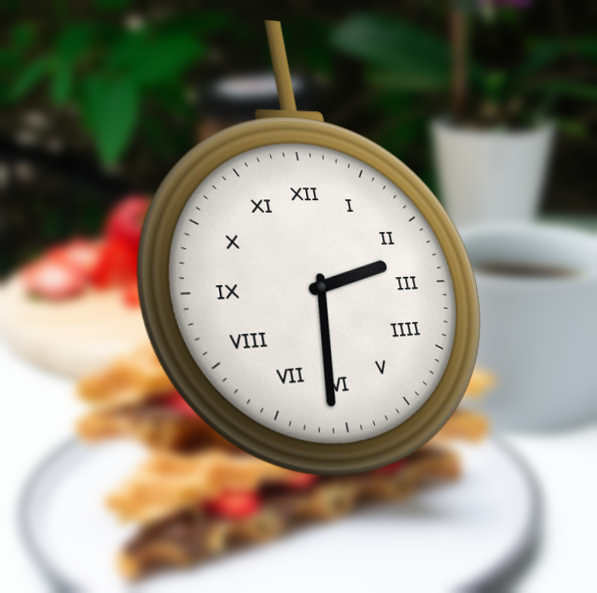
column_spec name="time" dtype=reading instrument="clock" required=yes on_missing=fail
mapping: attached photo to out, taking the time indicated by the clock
2:31
